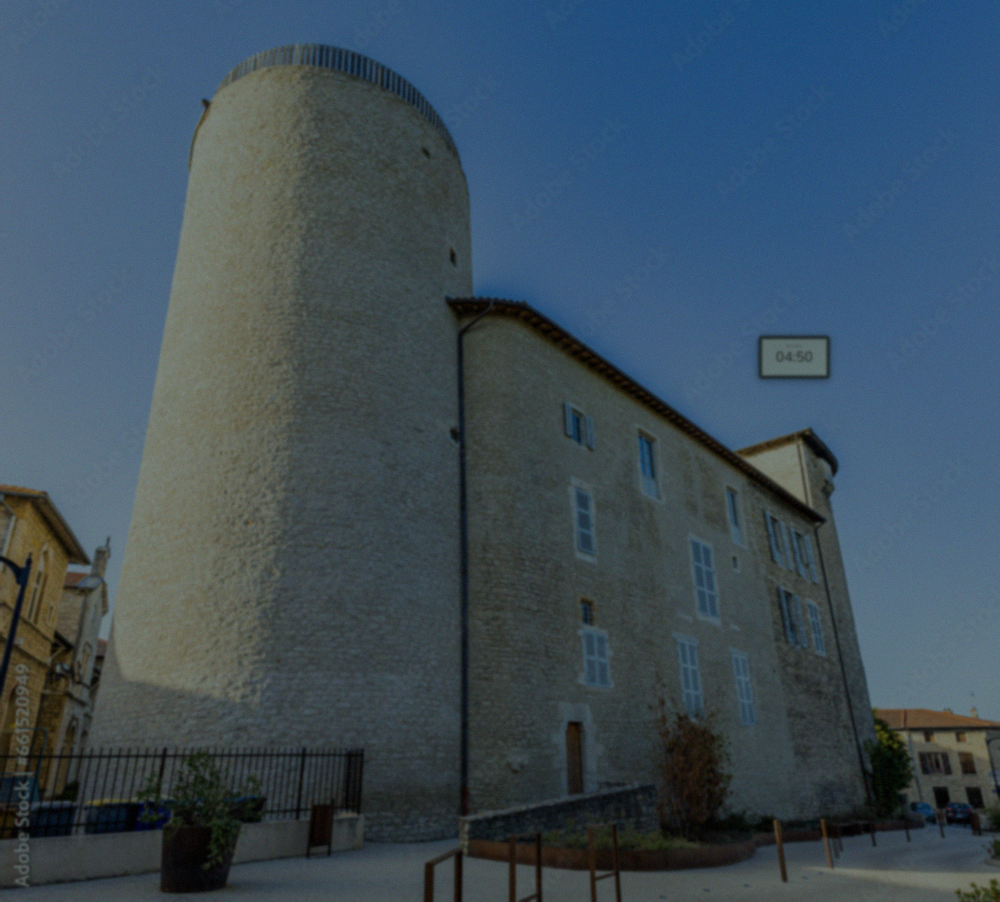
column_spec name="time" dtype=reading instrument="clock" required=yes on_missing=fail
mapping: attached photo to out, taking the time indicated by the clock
4:50
